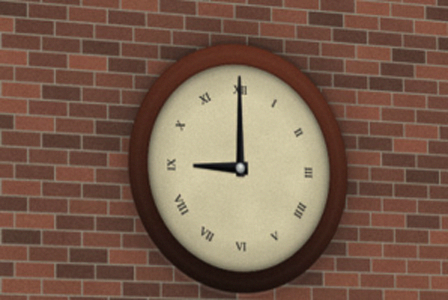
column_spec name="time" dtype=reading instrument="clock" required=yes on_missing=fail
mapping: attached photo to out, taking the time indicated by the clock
9:00
